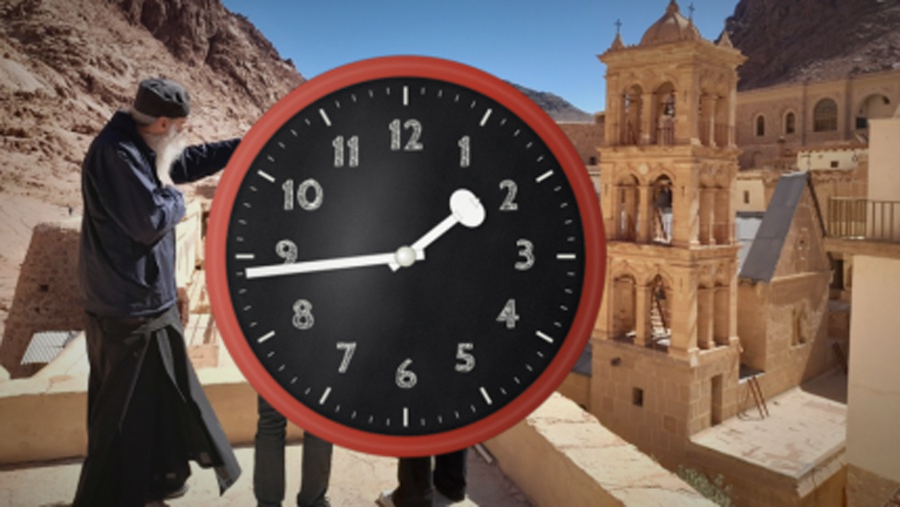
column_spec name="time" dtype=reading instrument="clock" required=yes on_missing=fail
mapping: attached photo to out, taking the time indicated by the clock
1:44
